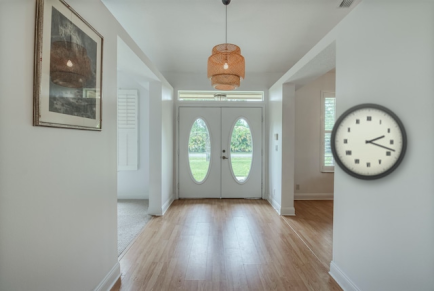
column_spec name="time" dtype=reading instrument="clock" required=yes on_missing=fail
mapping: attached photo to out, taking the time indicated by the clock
2:18
